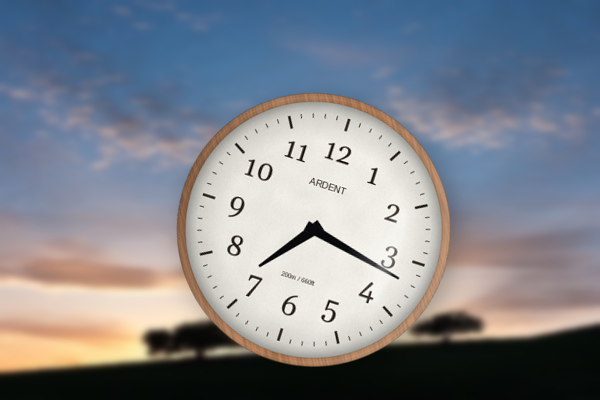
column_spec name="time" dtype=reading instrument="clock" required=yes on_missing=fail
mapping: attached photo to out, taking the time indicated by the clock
7:17
